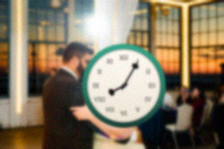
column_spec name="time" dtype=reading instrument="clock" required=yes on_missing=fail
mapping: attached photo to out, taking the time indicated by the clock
8:05
